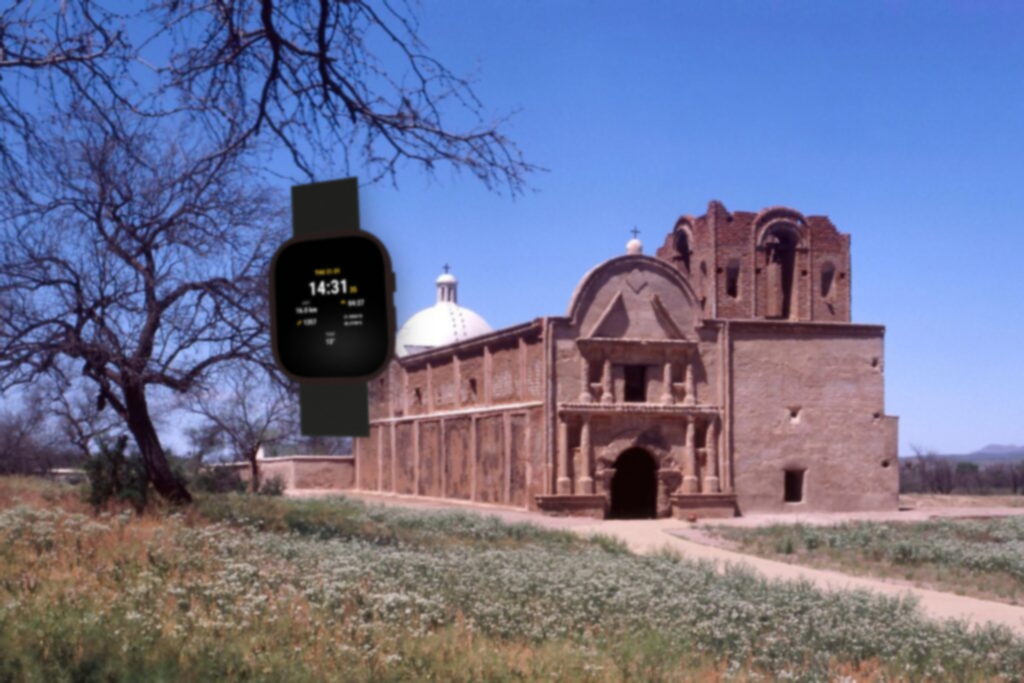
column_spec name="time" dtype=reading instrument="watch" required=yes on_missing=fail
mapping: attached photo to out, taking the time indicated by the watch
14:31
